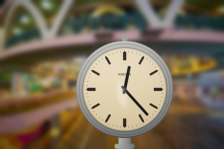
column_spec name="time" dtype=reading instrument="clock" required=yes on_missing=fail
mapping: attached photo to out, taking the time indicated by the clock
12:23
